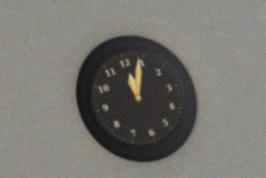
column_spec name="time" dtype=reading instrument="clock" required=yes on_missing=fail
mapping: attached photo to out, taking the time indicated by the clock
12:04
